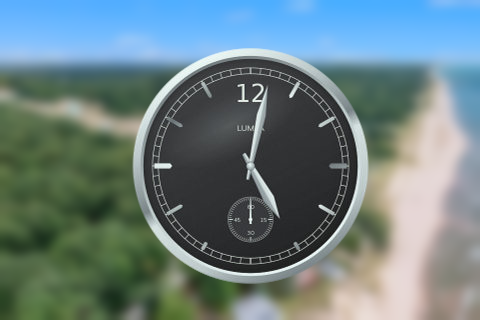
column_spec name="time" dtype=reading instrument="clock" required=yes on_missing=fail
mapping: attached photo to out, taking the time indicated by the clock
5:02
